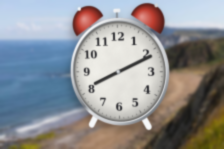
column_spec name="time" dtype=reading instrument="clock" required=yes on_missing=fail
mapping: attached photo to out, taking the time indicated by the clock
8:11
